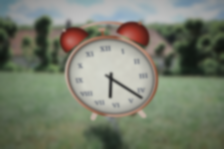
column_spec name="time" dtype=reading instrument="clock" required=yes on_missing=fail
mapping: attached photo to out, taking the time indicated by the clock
6:22
